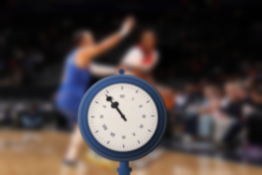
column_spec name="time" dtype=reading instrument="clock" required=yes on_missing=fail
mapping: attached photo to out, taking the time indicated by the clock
10:54
